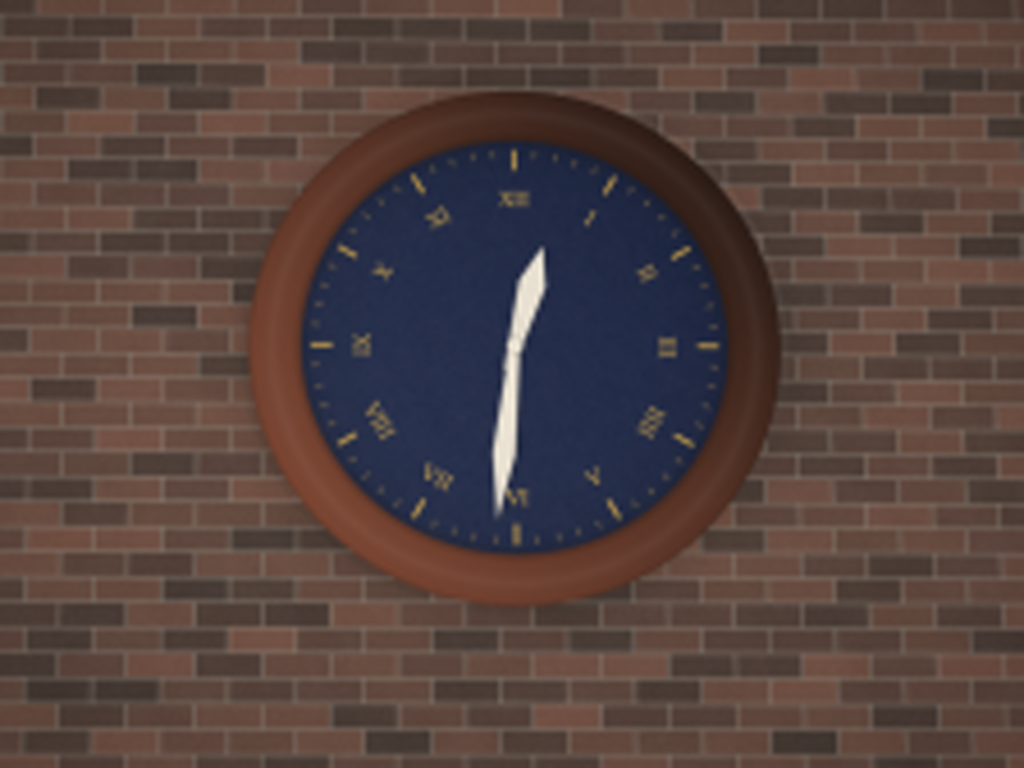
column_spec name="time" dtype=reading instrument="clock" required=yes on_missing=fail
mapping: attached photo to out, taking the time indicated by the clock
12:31
